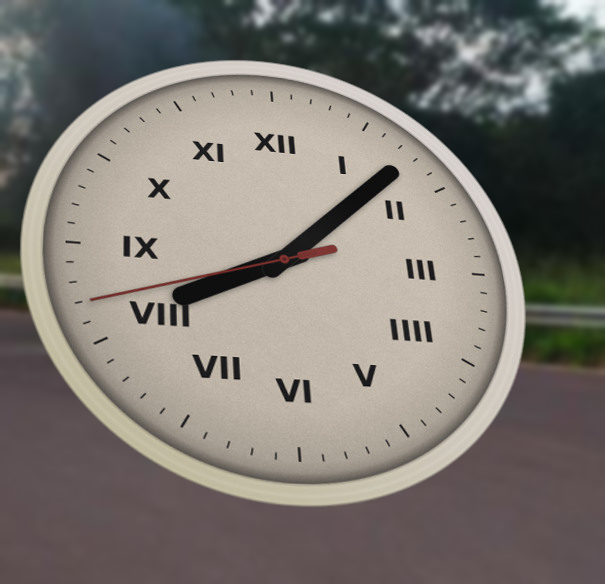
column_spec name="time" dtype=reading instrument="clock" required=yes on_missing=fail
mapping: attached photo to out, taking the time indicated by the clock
8:07:42
